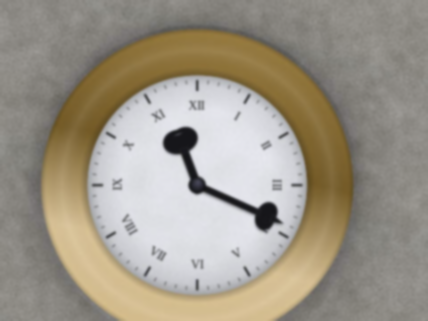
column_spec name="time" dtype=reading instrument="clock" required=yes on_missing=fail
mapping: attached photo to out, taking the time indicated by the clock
11:19
